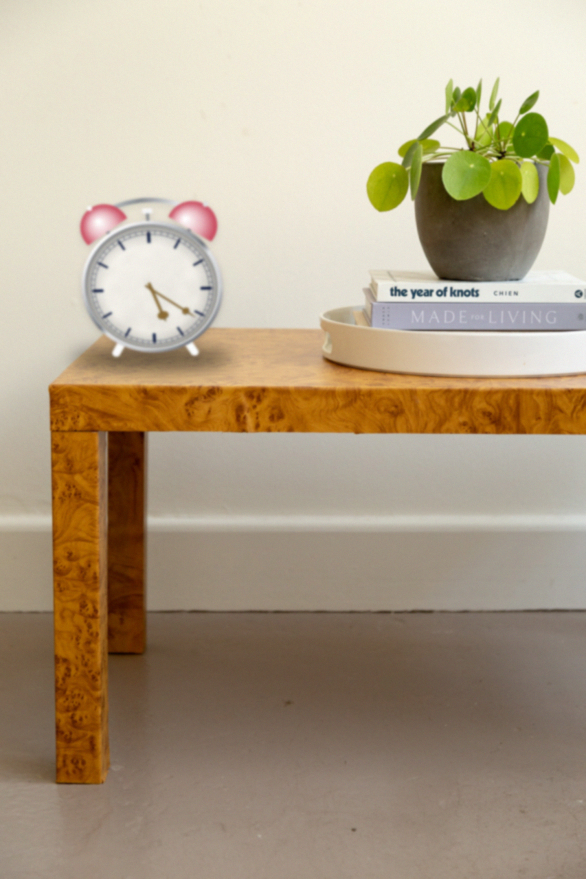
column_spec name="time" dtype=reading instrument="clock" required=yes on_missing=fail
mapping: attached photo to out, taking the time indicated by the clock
5:21
